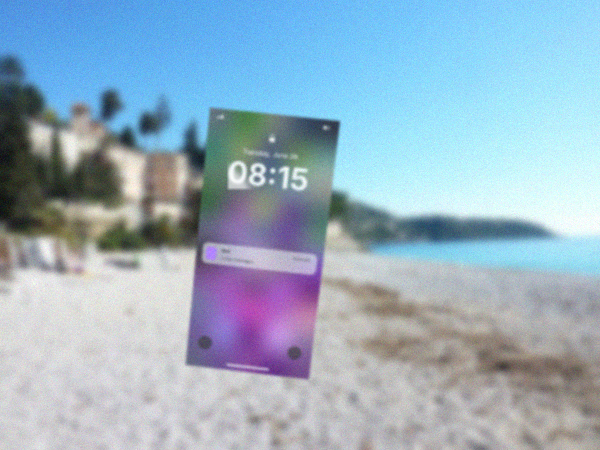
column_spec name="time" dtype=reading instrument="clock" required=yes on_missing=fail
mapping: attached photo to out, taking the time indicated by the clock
8:15
